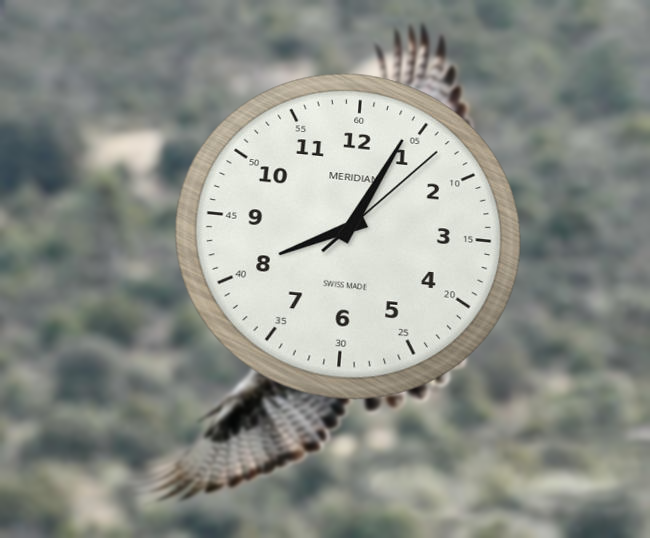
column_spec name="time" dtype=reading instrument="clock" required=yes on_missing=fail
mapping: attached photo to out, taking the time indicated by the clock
8:04:07
